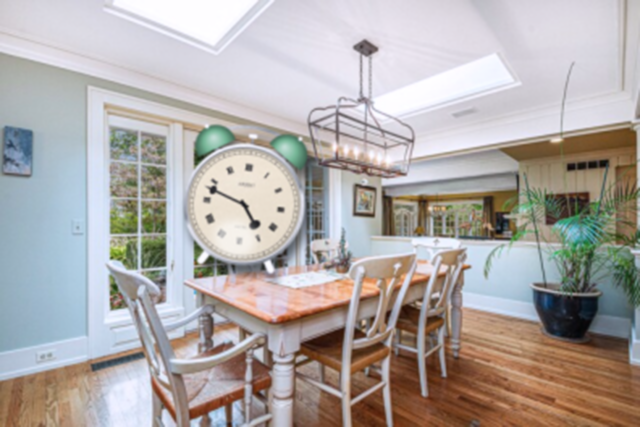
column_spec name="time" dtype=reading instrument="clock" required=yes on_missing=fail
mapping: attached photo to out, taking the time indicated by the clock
4:48
